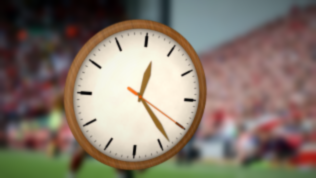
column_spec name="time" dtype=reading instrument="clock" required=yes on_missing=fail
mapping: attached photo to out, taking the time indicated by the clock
12:23:20
